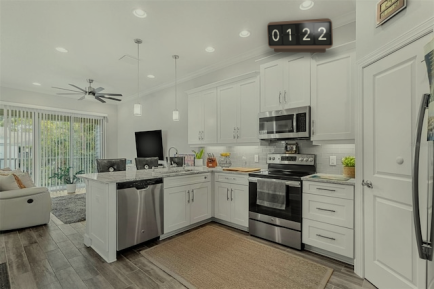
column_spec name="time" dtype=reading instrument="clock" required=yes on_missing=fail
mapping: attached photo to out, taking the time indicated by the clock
1:22
